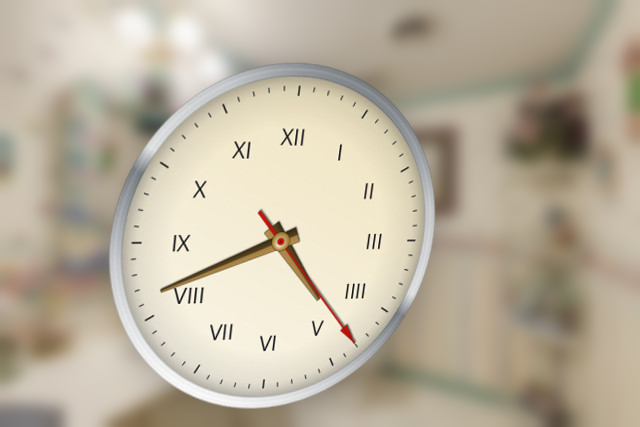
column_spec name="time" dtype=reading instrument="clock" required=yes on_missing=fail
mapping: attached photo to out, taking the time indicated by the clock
4:41:23
